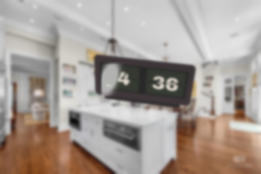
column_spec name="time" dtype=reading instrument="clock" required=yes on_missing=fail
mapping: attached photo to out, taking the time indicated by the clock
4:36
